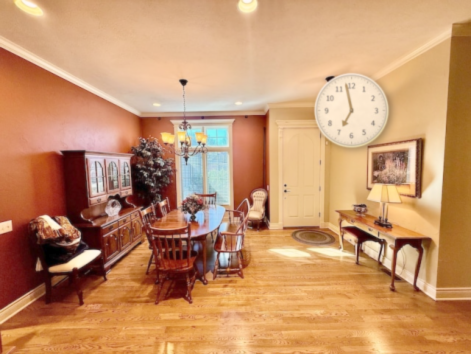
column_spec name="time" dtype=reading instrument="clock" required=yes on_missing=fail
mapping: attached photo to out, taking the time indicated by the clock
6:58
